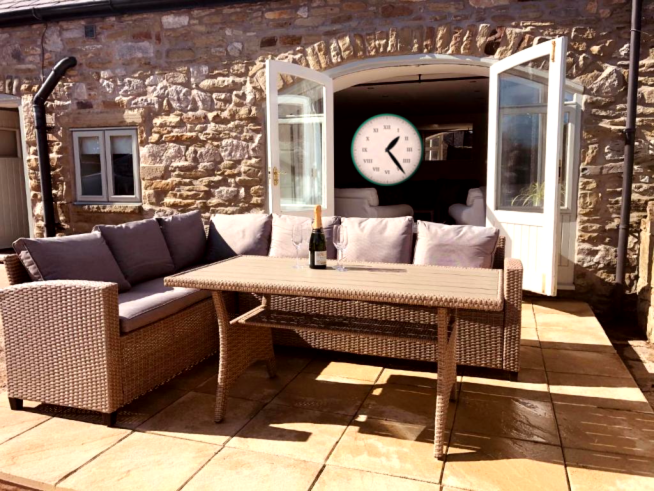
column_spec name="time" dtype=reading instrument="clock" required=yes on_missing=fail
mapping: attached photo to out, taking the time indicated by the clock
1:24
